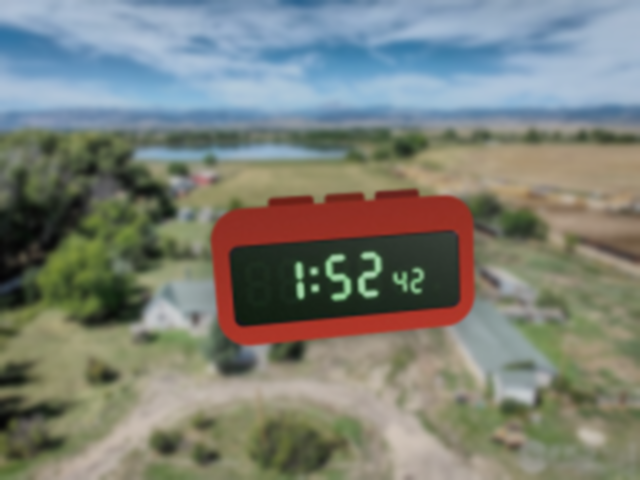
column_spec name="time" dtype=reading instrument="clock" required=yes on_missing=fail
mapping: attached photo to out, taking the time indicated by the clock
1:52:42
